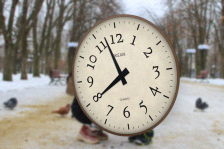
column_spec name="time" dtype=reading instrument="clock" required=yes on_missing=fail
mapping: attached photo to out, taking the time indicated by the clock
7:57
